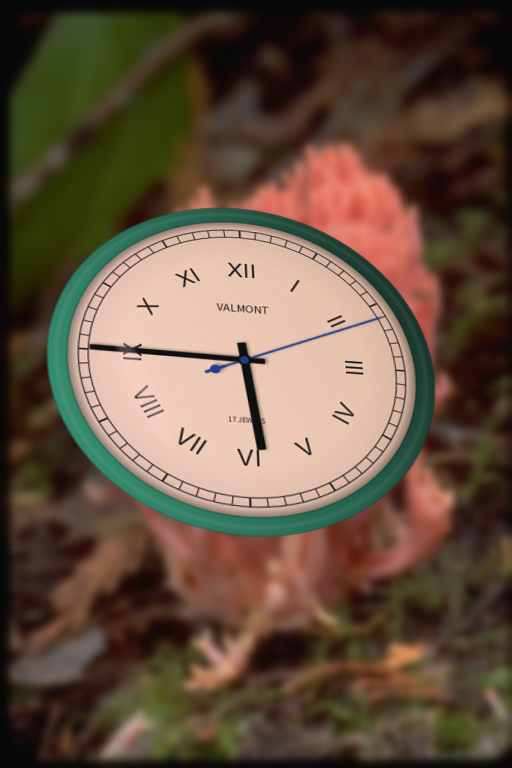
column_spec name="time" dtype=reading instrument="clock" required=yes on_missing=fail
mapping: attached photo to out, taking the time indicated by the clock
5:45:11
